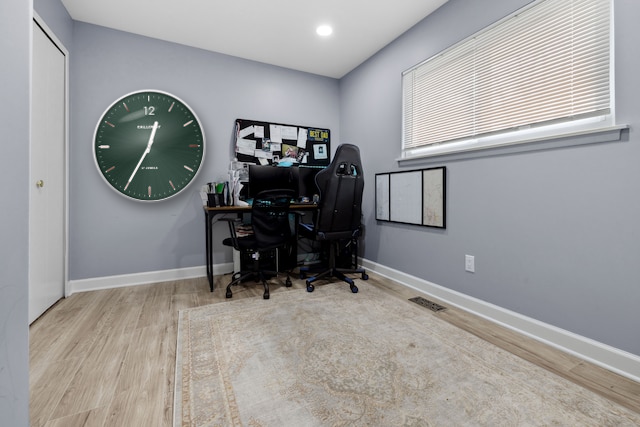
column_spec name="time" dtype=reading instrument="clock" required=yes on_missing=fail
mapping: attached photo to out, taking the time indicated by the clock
12:35
